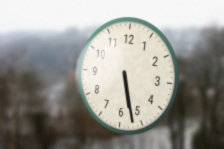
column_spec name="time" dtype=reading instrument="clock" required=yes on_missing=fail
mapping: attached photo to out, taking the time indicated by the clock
5:27
